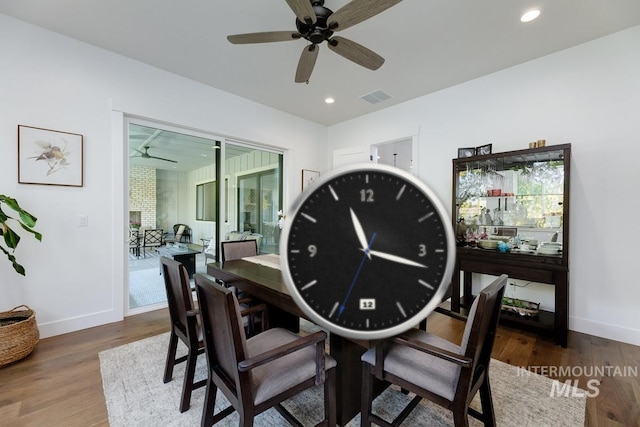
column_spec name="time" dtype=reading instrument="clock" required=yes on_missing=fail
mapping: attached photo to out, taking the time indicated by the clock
11:17:34
